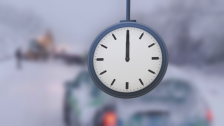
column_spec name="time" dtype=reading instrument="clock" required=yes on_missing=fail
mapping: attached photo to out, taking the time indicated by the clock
12:00
